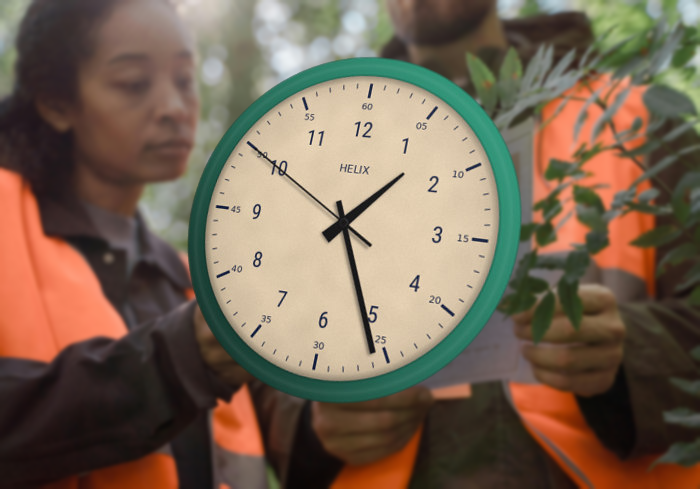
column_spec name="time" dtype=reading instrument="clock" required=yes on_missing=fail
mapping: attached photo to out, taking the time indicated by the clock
1:25:50
